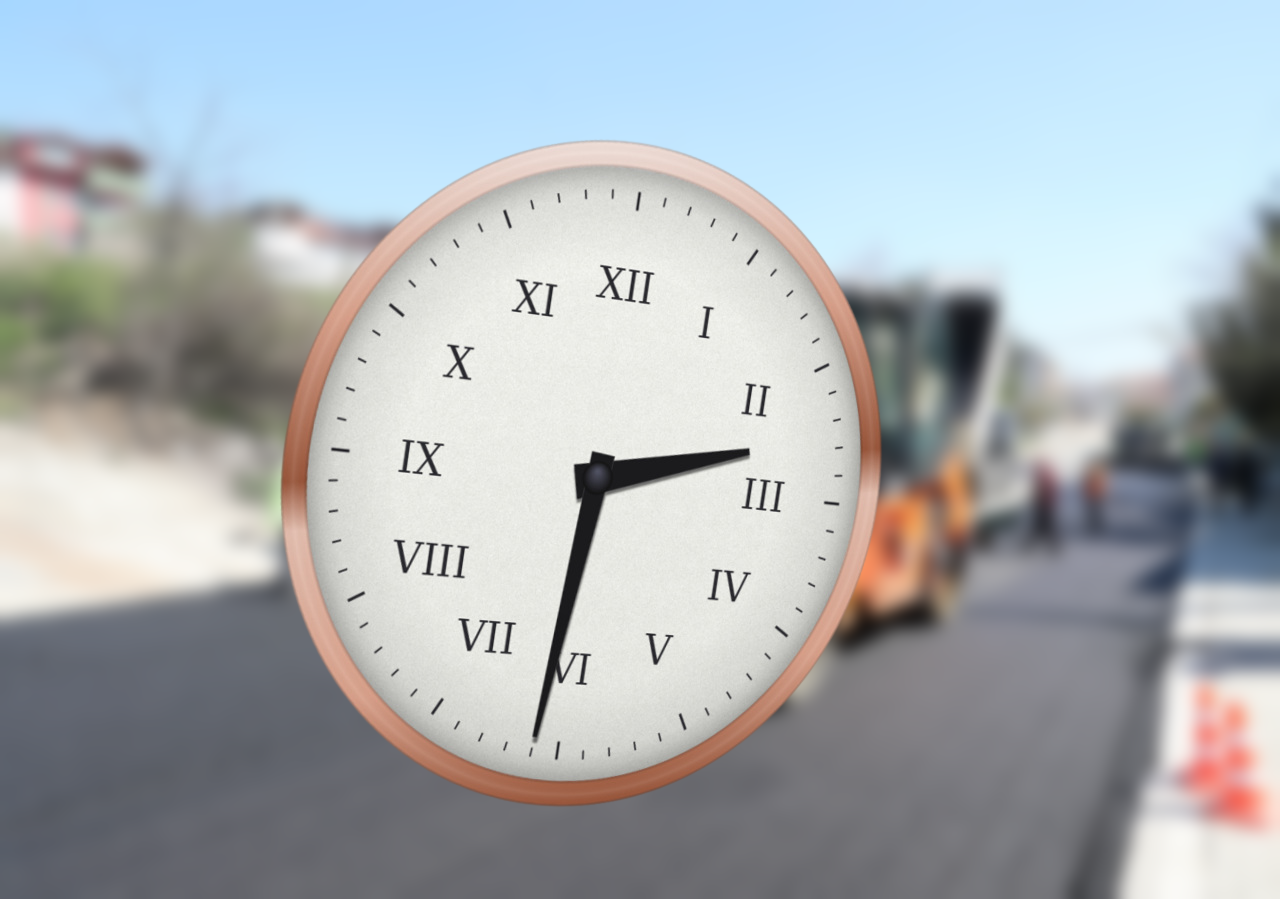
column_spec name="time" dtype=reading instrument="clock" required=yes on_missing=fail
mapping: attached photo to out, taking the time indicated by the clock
2:31
